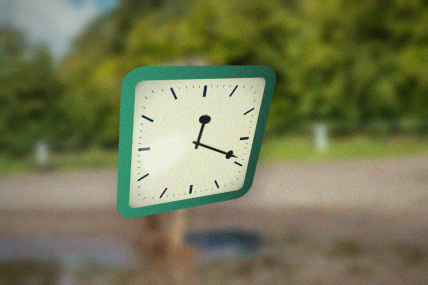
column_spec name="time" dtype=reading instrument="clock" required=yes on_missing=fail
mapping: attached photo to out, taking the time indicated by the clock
12:19
